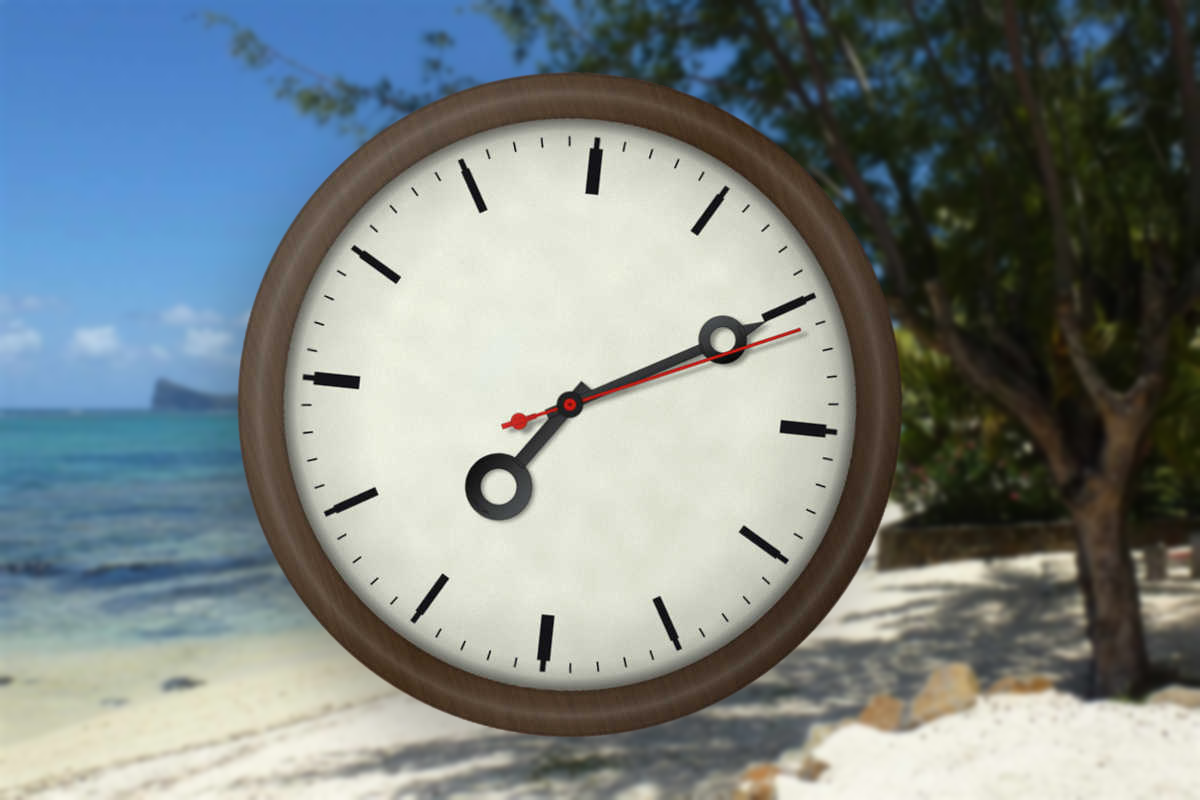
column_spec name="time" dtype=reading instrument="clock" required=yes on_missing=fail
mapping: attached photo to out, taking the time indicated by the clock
7:10:11
